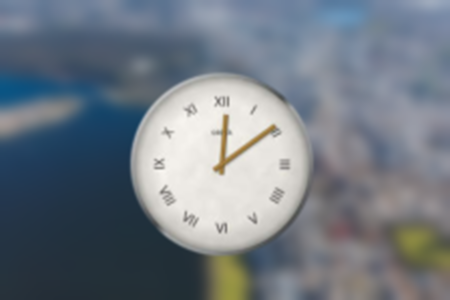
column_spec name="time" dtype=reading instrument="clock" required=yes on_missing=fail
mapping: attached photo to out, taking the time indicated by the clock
12:09
